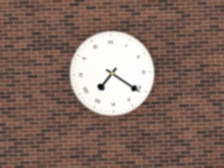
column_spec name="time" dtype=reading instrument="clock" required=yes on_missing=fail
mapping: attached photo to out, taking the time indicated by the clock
7:21
